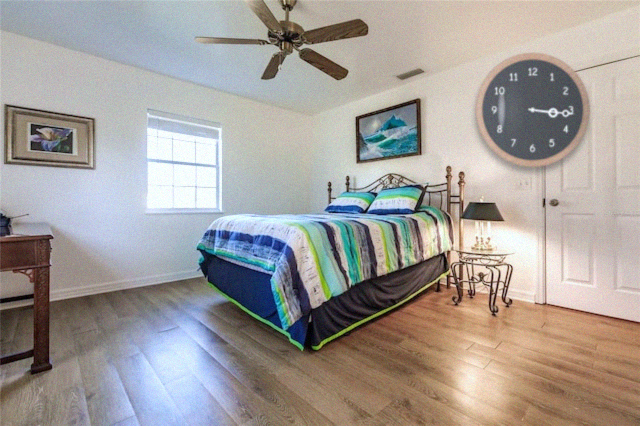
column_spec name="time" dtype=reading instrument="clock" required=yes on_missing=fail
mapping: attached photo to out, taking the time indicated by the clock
3:16
